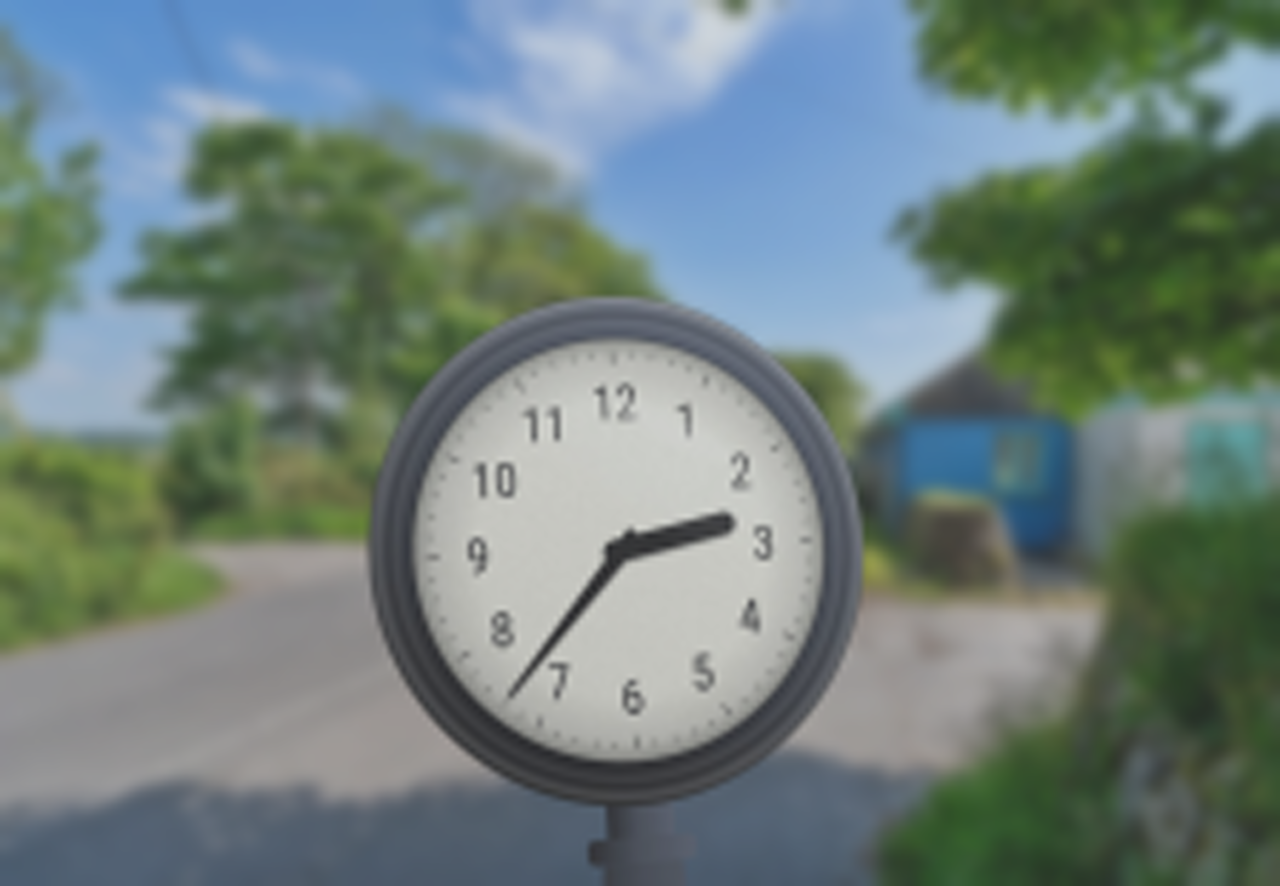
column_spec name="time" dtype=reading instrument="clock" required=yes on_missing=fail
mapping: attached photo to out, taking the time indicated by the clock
2:37
